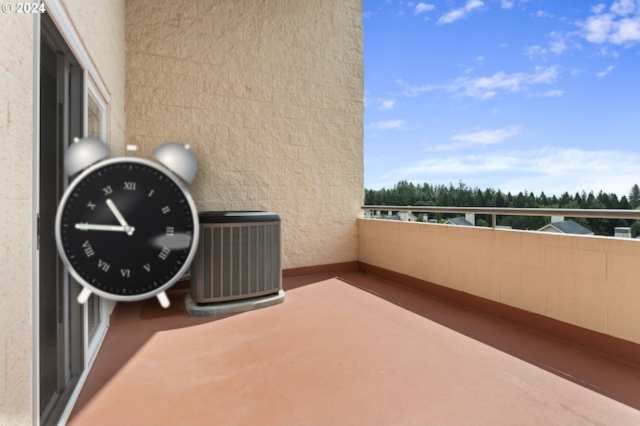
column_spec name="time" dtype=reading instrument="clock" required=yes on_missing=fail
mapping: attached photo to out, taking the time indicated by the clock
10:45
